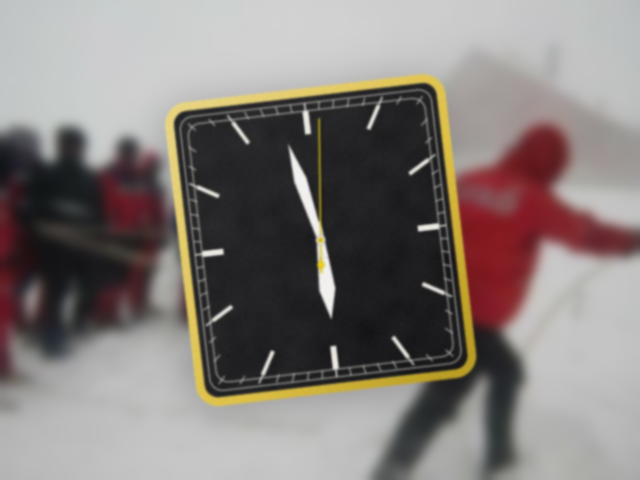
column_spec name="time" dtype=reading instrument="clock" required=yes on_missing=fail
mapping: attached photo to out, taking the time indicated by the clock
5:58:01
